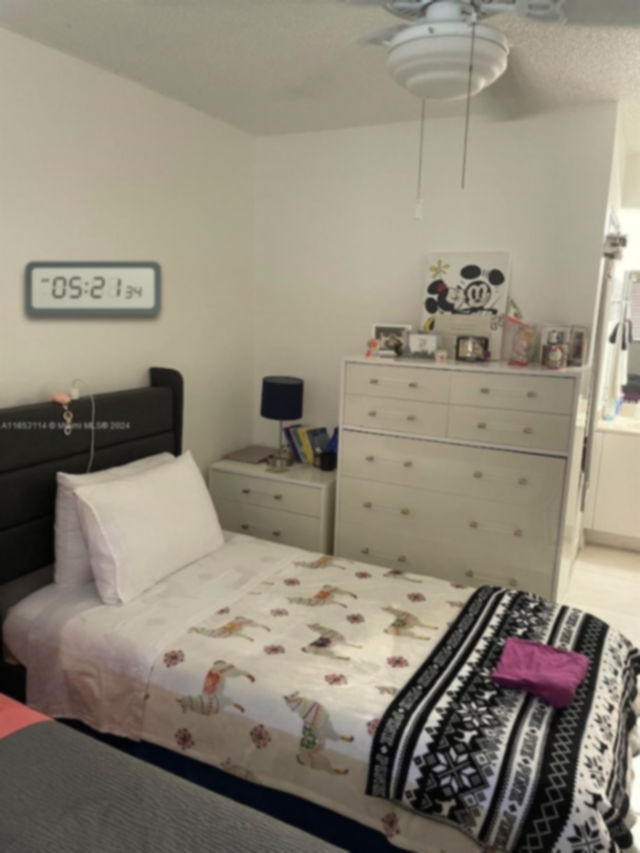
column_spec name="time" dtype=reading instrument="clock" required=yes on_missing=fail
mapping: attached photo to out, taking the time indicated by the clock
5:21
